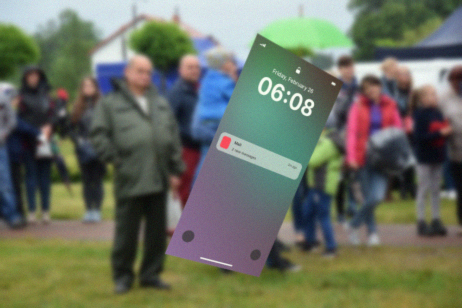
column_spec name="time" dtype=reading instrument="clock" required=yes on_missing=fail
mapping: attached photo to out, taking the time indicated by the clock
6:08
